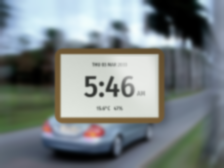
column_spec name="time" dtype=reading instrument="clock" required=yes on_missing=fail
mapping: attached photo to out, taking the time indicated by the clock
5:46
